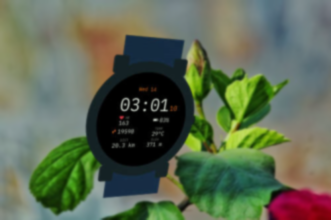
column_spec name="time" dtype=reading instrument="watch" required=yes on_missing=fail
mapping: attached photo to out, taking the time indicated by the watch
3:01
